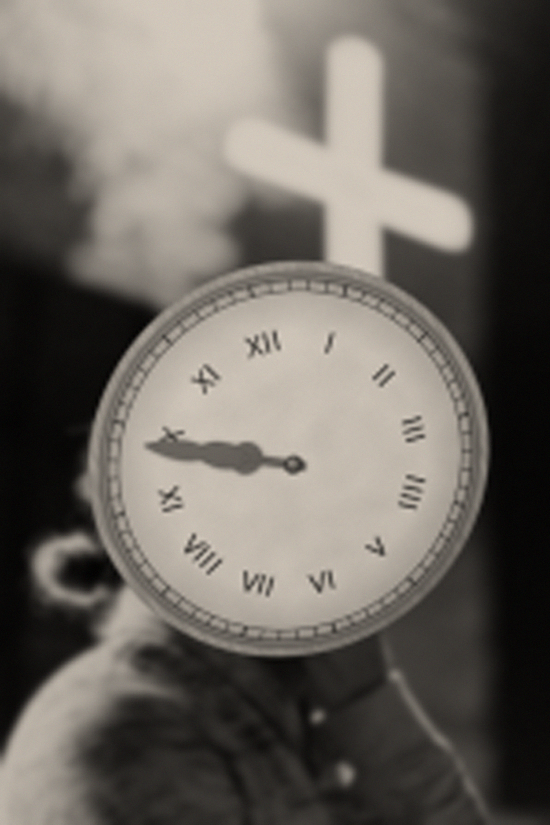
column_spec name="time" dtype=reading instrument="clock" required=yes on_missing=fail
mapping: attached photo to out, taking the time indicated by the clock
9:49
